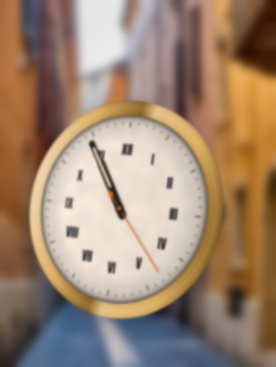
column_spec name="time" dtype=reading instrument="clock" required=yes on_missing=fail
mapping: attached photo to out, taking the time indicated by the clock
10:54:23
